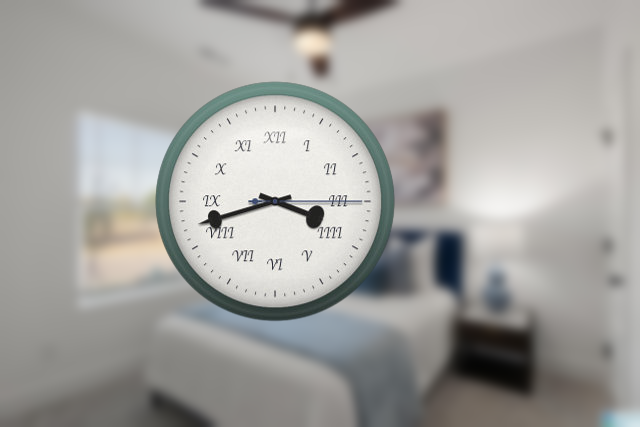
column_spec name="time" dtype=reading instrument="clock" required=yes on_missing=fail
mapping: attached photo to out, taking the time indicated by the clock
3:42:15
